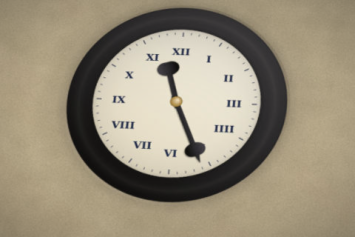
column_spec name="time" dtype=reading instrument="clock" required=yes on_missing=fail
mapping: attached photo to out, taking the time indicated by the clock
11:26
